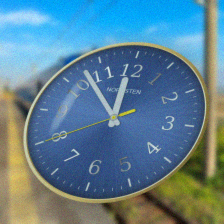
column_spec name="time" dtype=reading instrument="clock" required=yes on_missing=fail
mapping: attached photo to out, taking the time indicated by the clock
11:52:40
